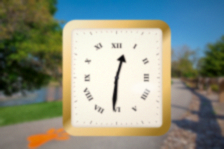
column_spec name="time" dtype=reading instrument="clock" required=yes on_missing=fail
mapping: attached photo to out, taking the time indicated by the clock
12:31
